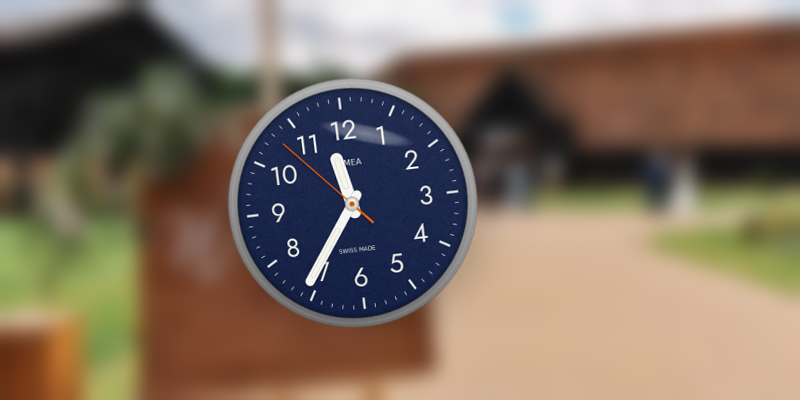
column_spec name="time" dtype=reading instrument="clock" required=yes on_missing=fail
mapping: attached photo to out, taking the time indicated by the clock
11:35:53
